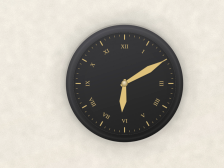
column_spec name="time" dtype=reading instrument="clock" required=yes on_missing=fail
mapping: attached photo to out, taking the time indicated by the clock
6:10
